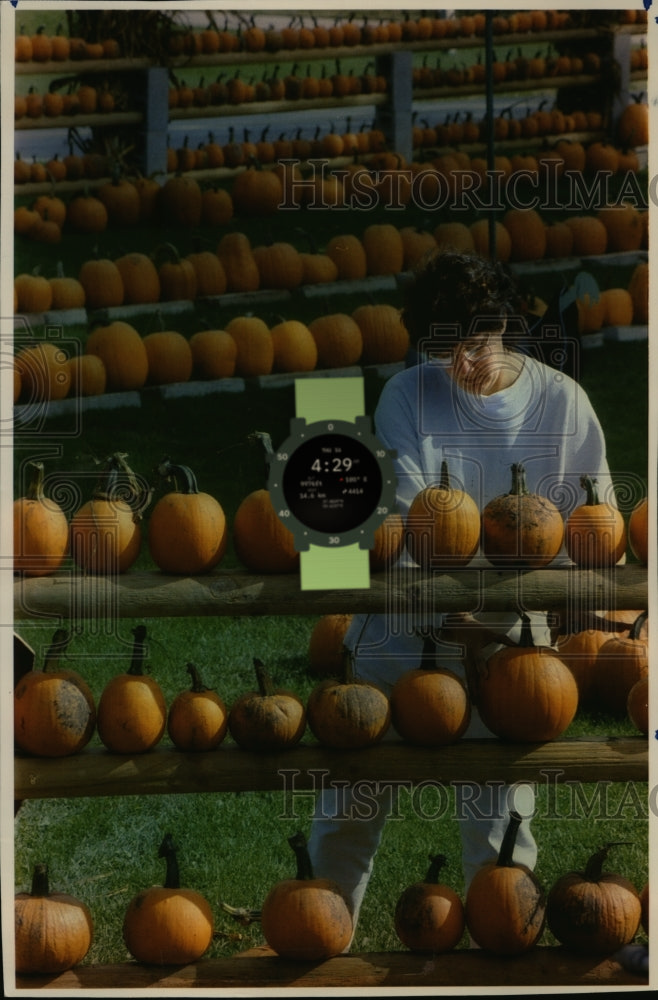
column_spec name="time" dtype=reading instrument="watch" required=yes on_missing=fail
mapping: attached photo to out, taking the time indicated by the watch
4:29
